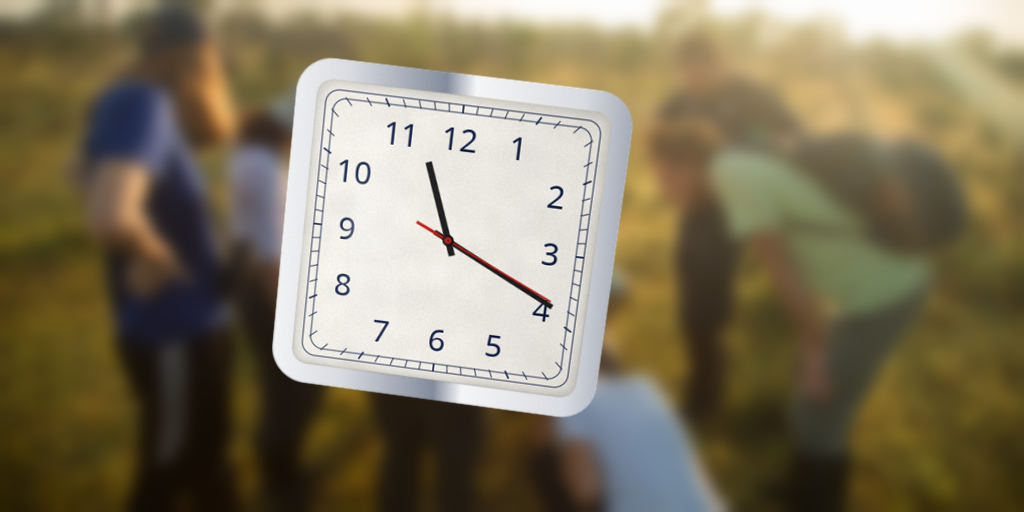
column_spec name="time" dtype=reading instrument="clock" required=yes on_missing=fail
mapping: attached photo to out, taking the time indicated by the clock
11:19:19
